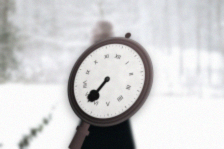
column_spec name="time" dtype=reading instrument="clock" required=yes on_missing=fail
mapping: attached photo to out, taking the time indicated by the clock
6:33
